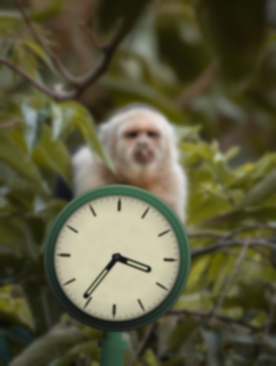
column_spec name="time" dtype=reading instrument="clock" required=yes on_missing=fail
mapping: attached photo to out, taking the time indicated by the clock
3:36
